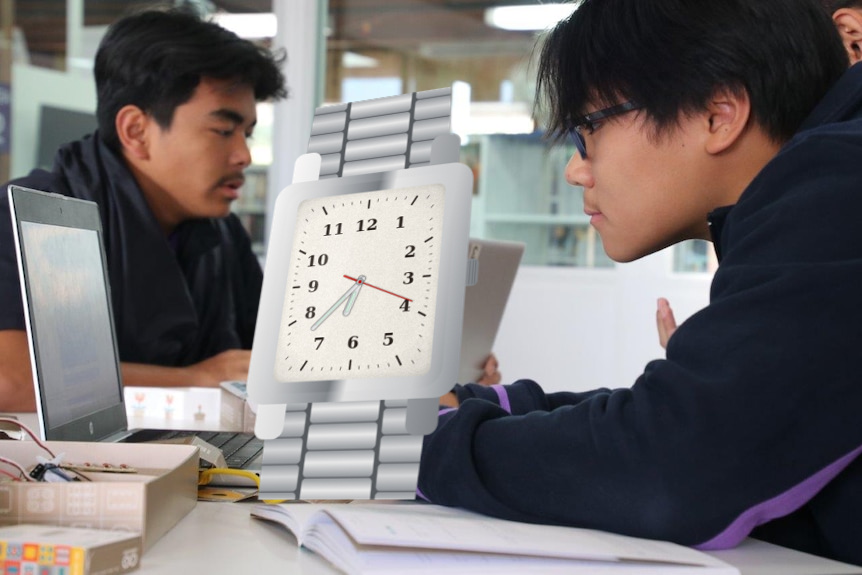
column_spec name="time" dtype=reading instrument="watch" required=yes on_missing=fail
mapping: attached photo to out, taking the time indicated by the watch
6:37:19
